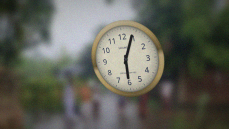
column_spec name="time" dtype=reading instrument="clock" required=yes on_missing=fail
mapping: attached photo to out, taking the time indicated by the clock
6:04
